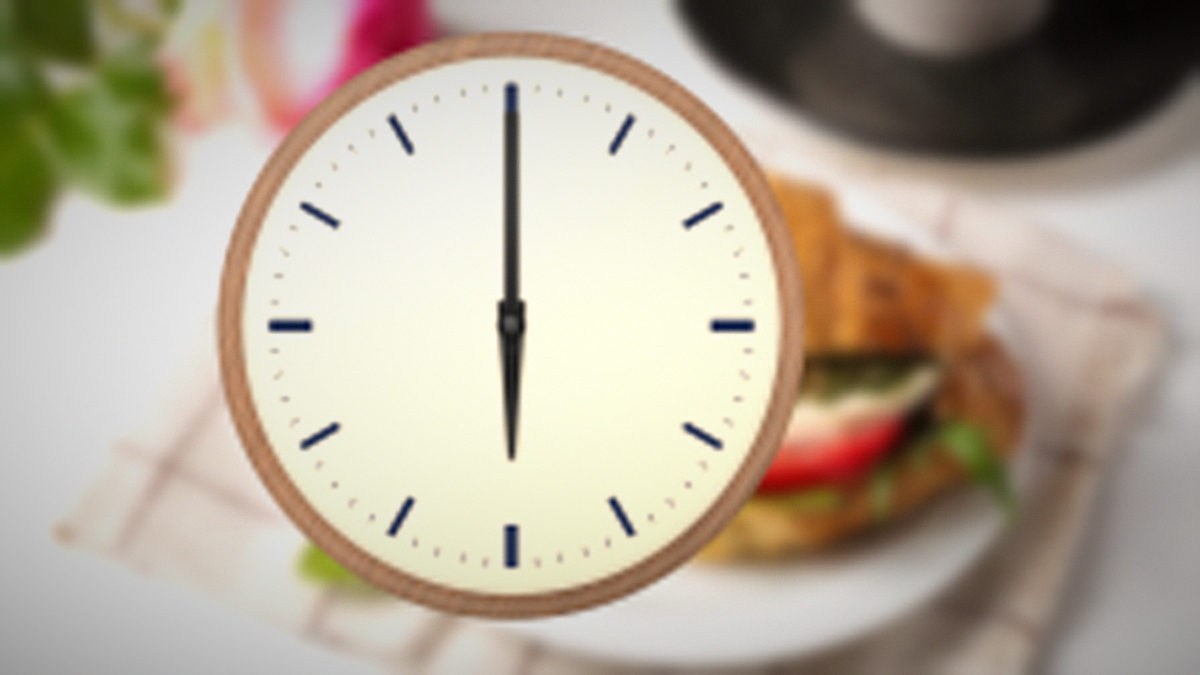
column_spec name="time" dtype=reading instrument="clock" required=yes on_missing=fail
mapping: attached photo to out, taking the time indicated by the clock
6:00
